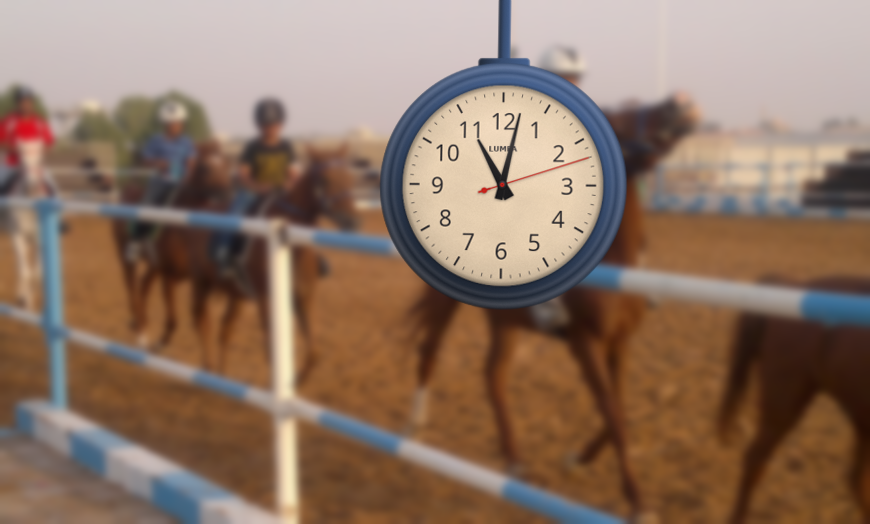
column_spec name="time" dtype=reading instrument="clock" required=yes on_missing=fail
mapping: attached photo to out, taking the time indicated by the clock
11:02:12
